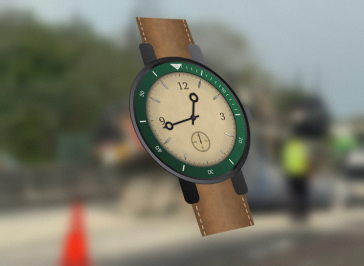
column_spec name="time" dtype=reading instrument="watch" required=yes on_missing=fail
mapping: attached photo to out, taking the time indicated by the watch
12:43
